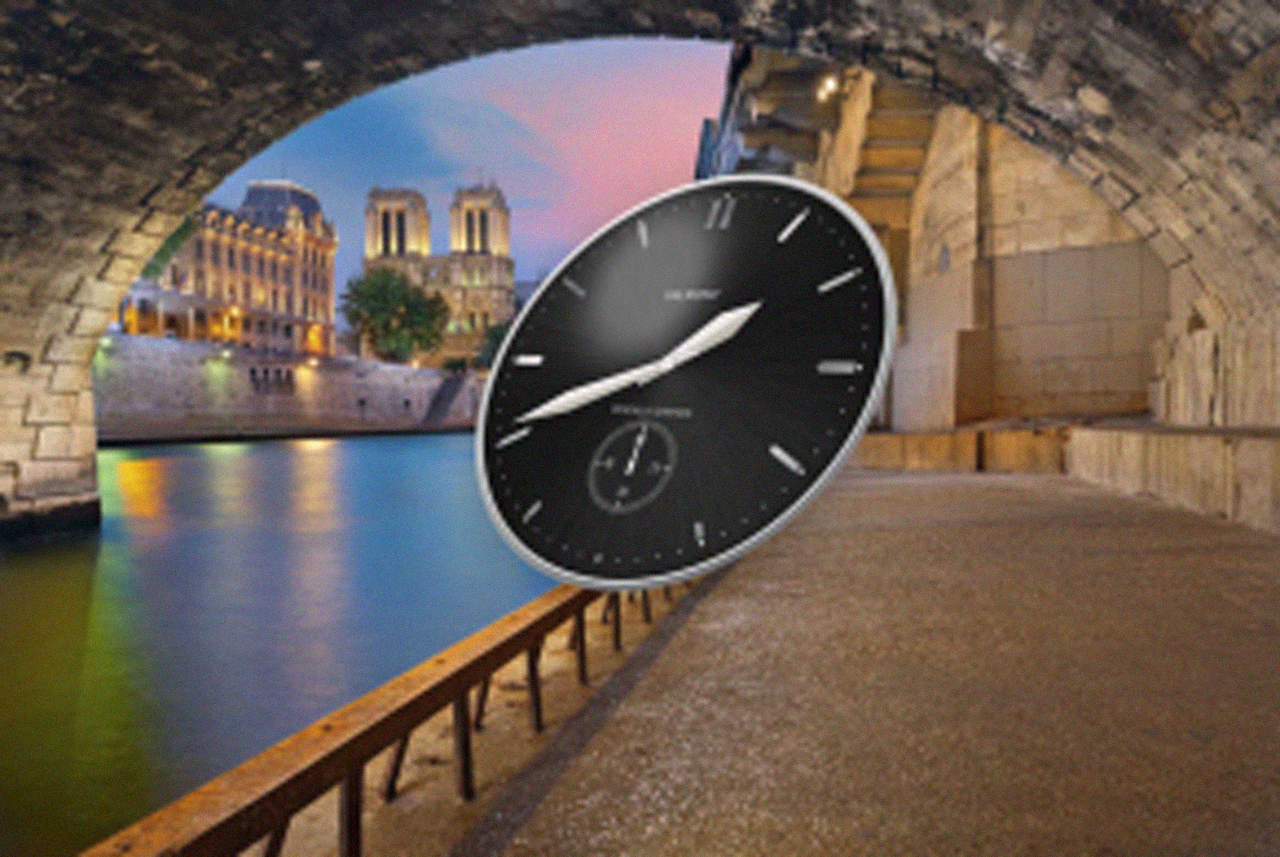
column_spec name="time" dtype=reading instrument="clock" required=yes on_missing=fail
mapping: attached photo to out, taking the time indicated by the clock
1:41
